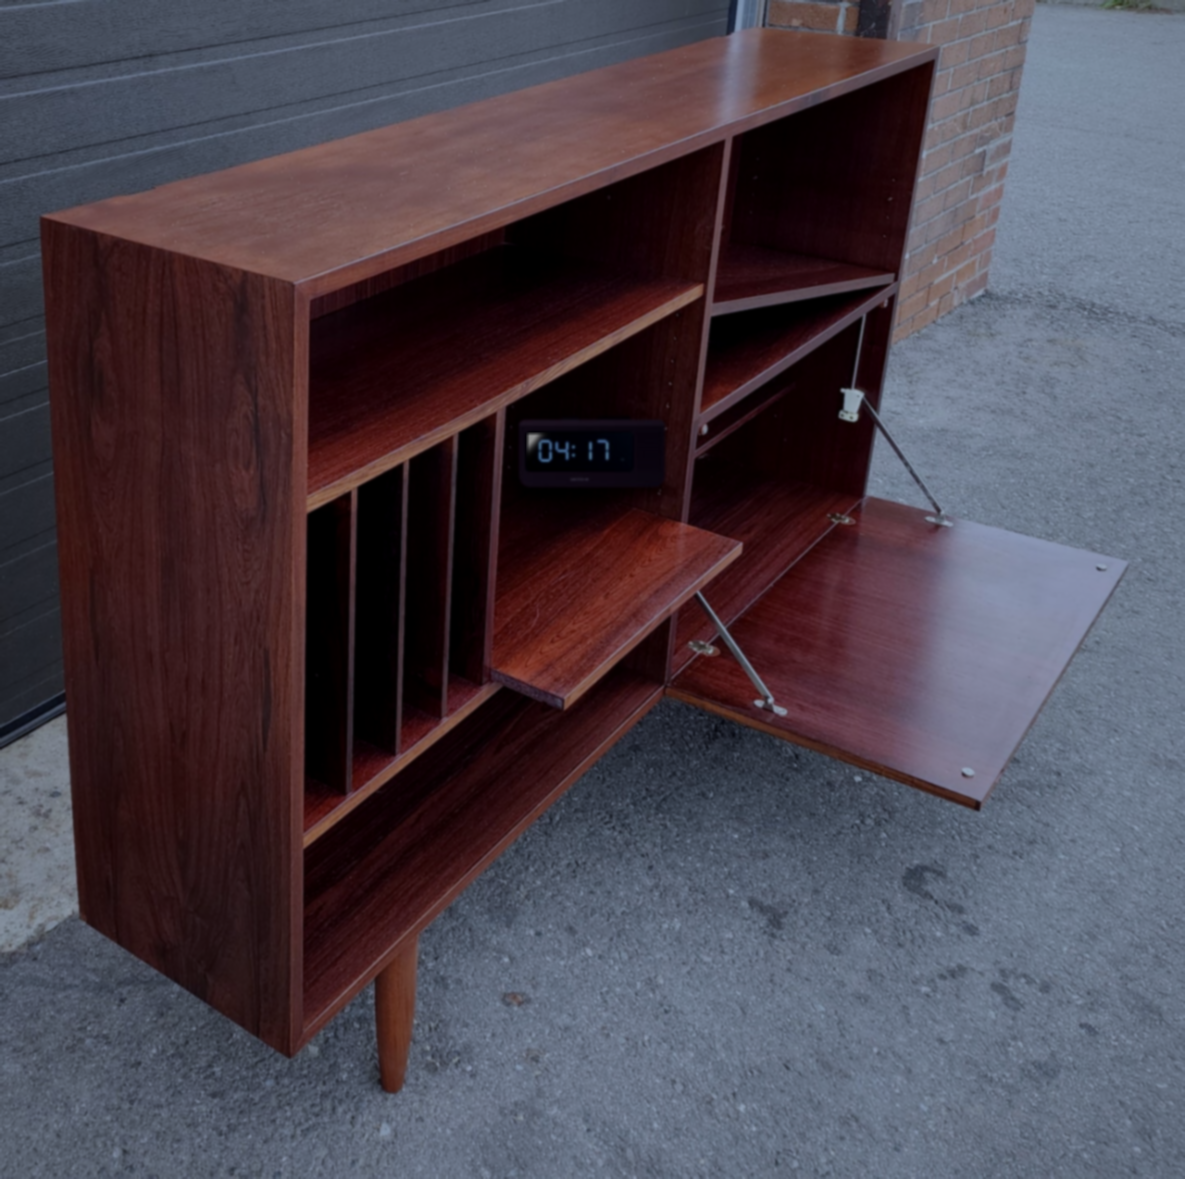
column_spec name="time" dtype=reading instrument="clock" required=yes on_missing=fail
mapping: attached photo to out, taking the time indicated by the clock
4:17
